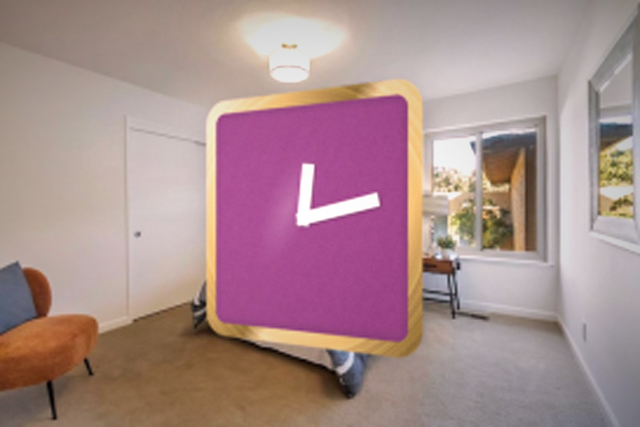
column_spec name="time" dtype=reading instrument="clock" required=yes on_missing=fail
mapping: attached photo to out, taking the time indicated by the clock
12:13
